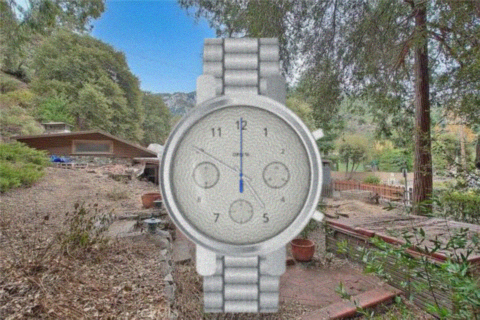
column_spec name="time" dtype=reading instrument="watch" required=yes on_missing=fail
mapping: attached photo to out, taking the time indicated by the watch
4:50
